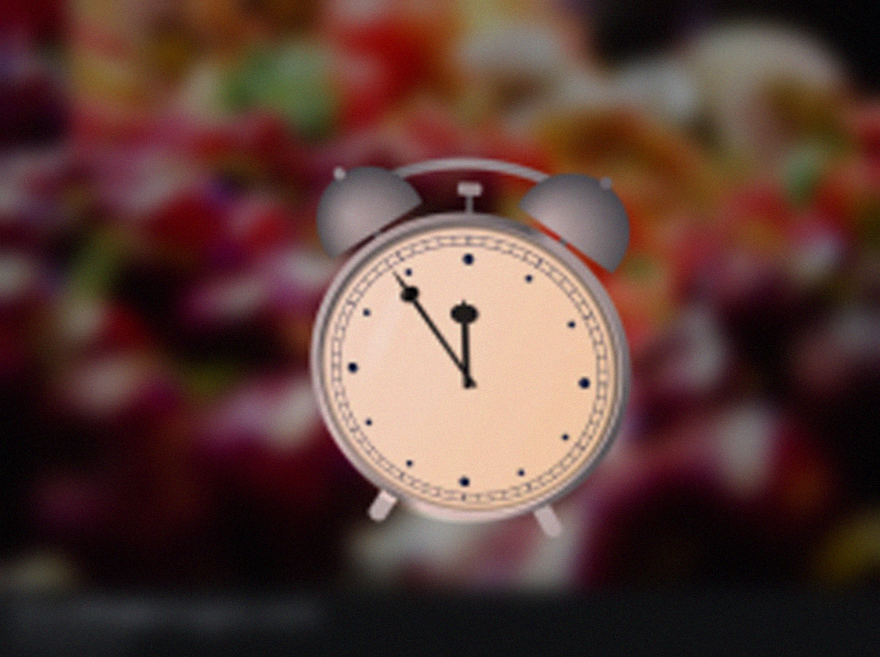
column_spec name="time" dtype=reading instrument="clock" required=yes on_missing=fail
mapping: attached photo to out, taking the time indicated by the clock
11:54
